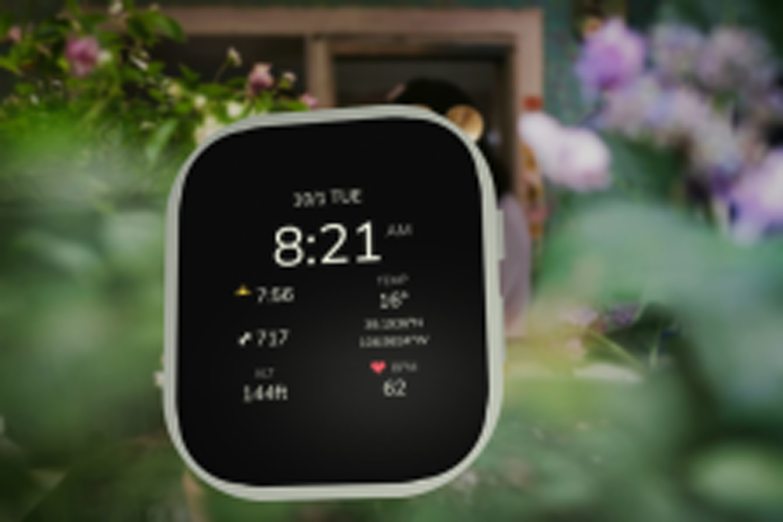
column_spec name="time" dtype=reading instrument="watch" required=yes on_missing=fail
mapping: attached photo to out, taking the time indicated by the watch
8:21
